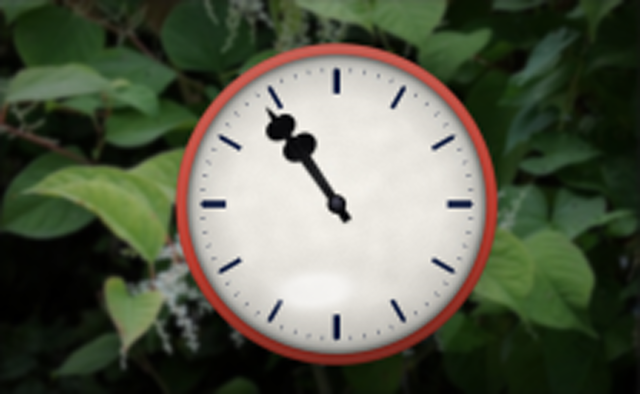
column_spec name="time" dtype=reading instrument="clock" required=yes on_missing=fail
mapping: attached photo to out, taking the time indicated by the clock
10:54
